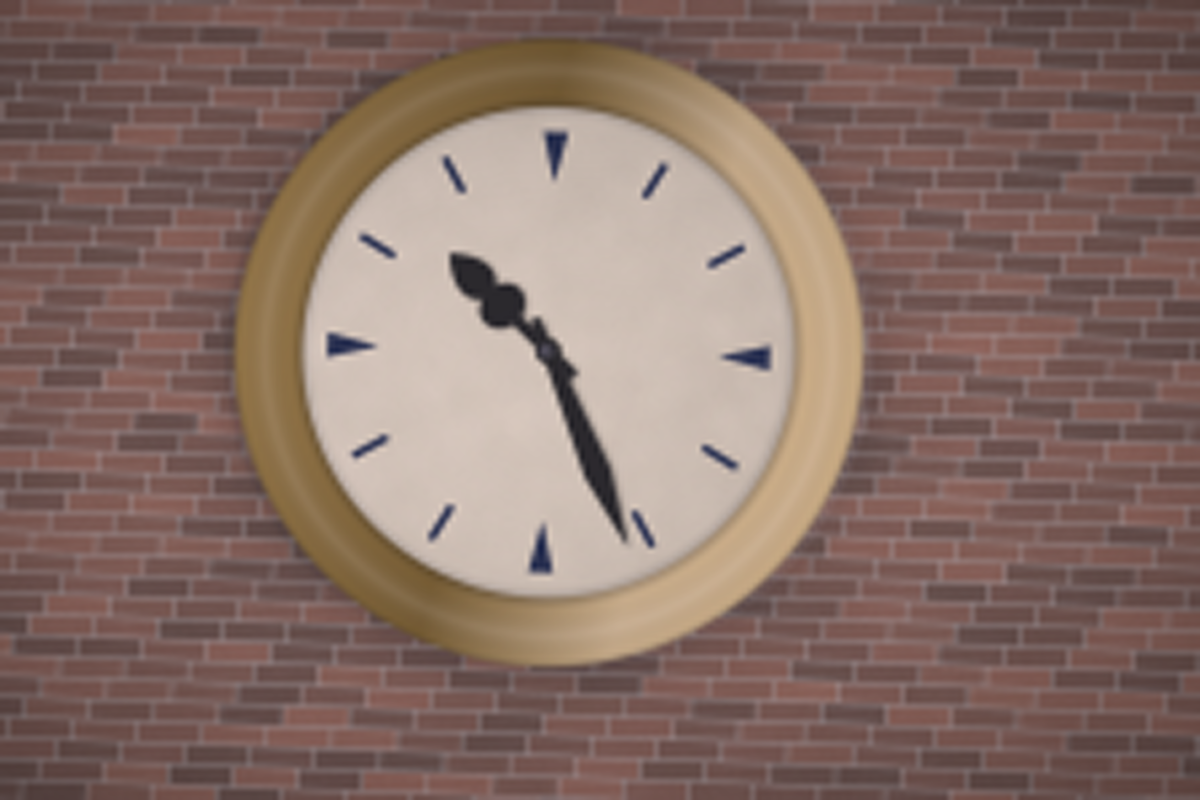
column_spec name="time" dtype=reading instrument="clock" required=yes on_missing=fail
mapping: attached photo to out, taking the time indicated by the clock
10:26
